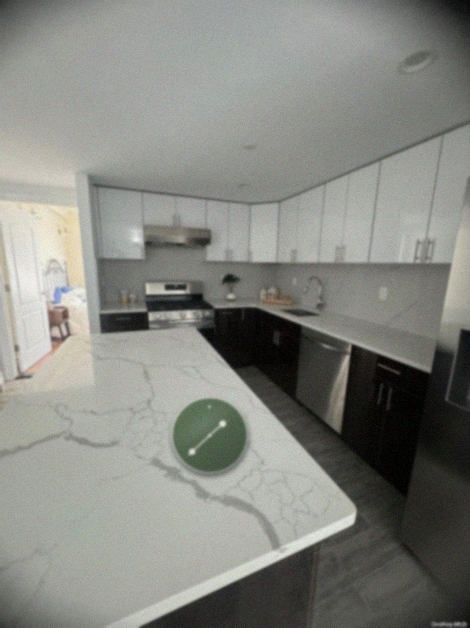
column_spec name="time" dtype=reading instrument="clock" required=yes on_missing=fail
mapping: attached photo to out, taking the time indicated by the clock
1:38
